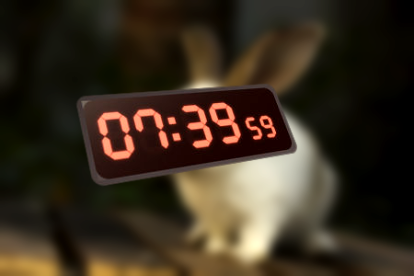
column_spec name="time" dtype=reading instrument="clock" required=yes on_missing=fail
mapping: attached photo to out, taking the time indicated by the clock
7:39:59
